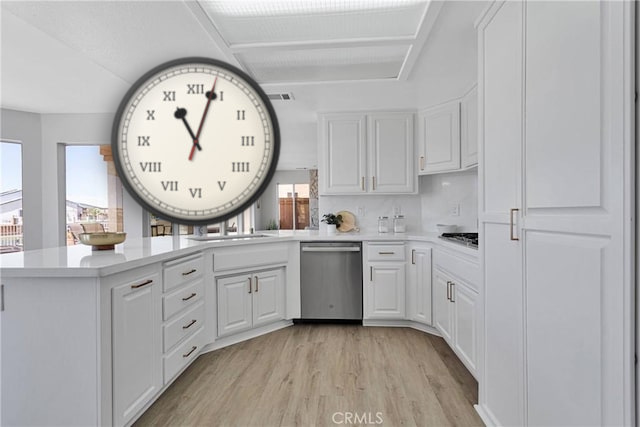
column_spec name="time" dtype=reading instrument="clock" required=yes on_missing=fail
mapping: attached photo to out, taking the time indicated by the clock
11:03:03
